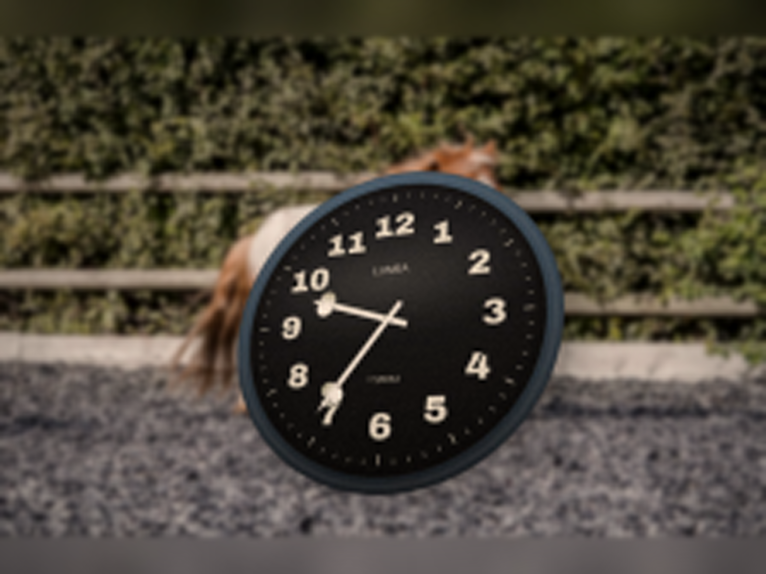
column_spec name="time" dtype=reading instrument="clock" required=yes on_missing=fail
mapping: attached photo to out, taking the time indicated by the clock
9:36
